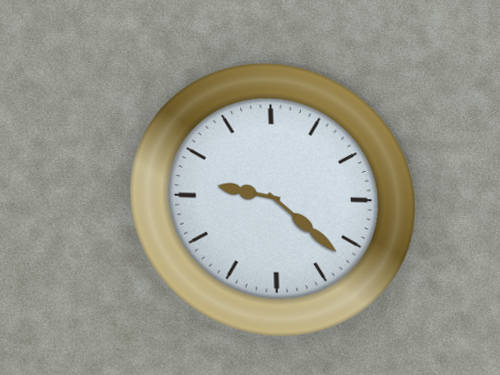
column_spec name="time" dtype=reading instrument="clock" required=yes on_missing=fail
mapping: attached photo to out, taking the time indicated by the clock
9:22
